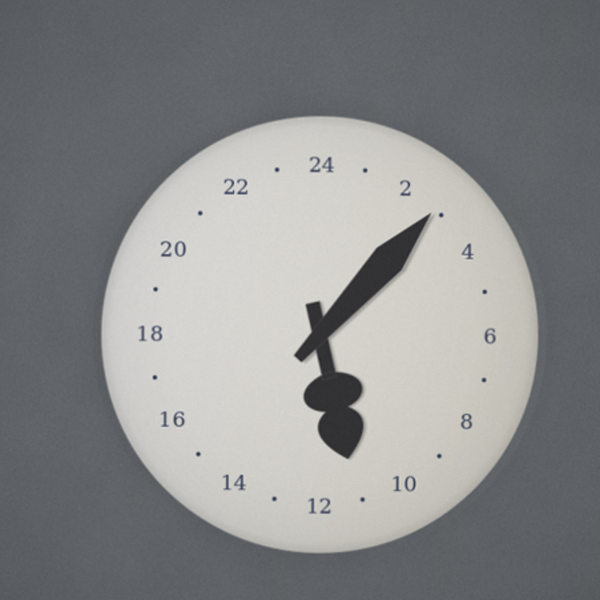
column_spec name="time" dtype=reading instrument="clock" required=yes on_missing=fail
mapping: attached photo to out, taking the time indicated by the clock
11:07
